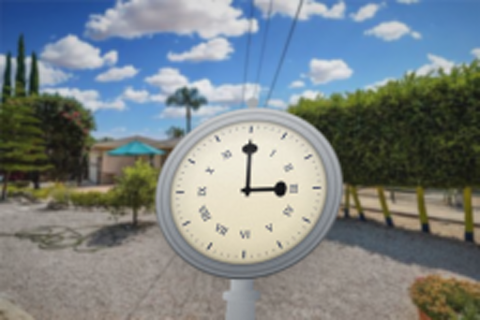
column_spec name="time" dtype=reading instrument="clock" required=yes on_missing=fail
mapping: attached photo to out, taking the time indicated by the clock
3:00
